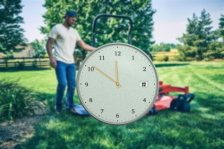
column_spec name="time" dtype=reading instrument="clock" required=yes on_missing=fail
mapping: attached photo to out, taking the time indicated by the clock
11:51
